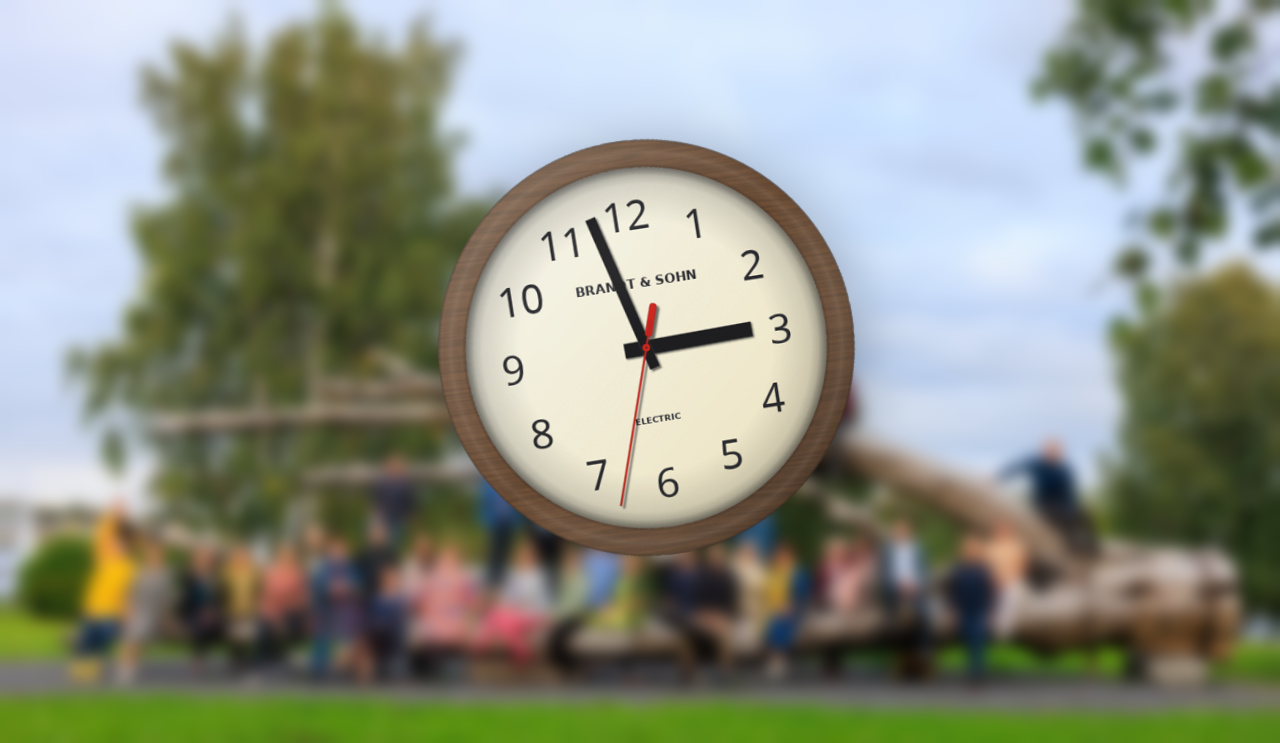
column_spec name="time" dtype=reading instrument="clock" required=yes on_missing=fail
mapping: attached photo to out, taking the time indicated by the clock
2:57:33
